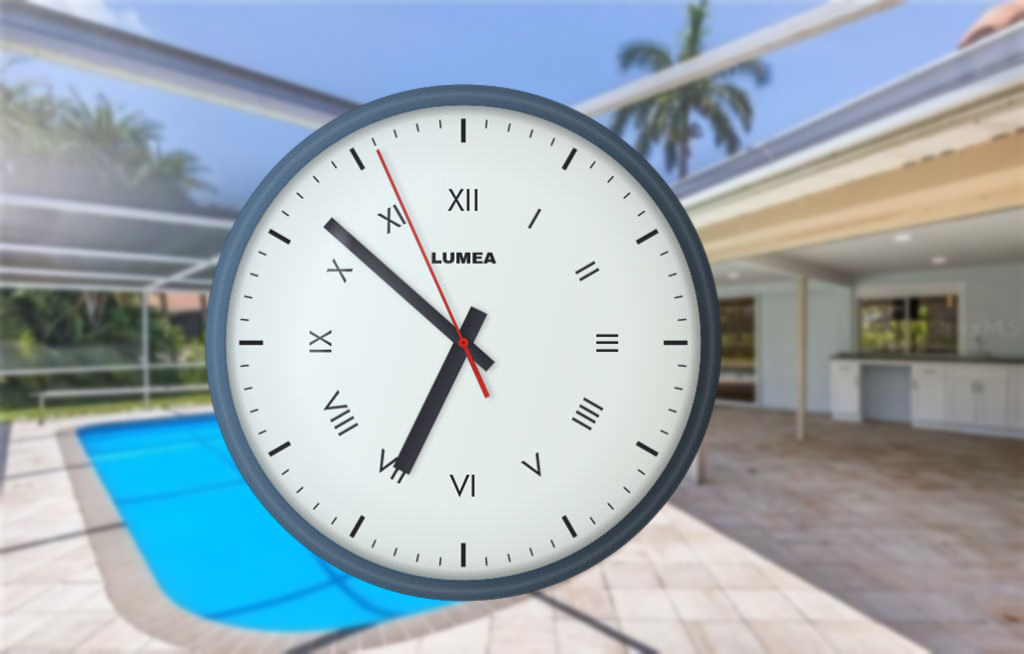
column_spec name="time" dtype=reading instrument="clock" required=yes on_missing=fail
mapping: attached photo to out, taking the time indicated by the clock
6:51:56
